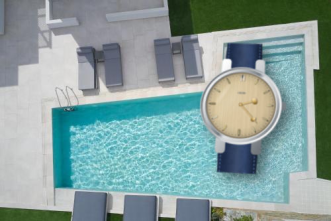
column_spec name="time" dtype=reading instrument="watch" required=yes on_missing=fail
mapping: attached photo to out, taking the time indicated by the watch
2:23
